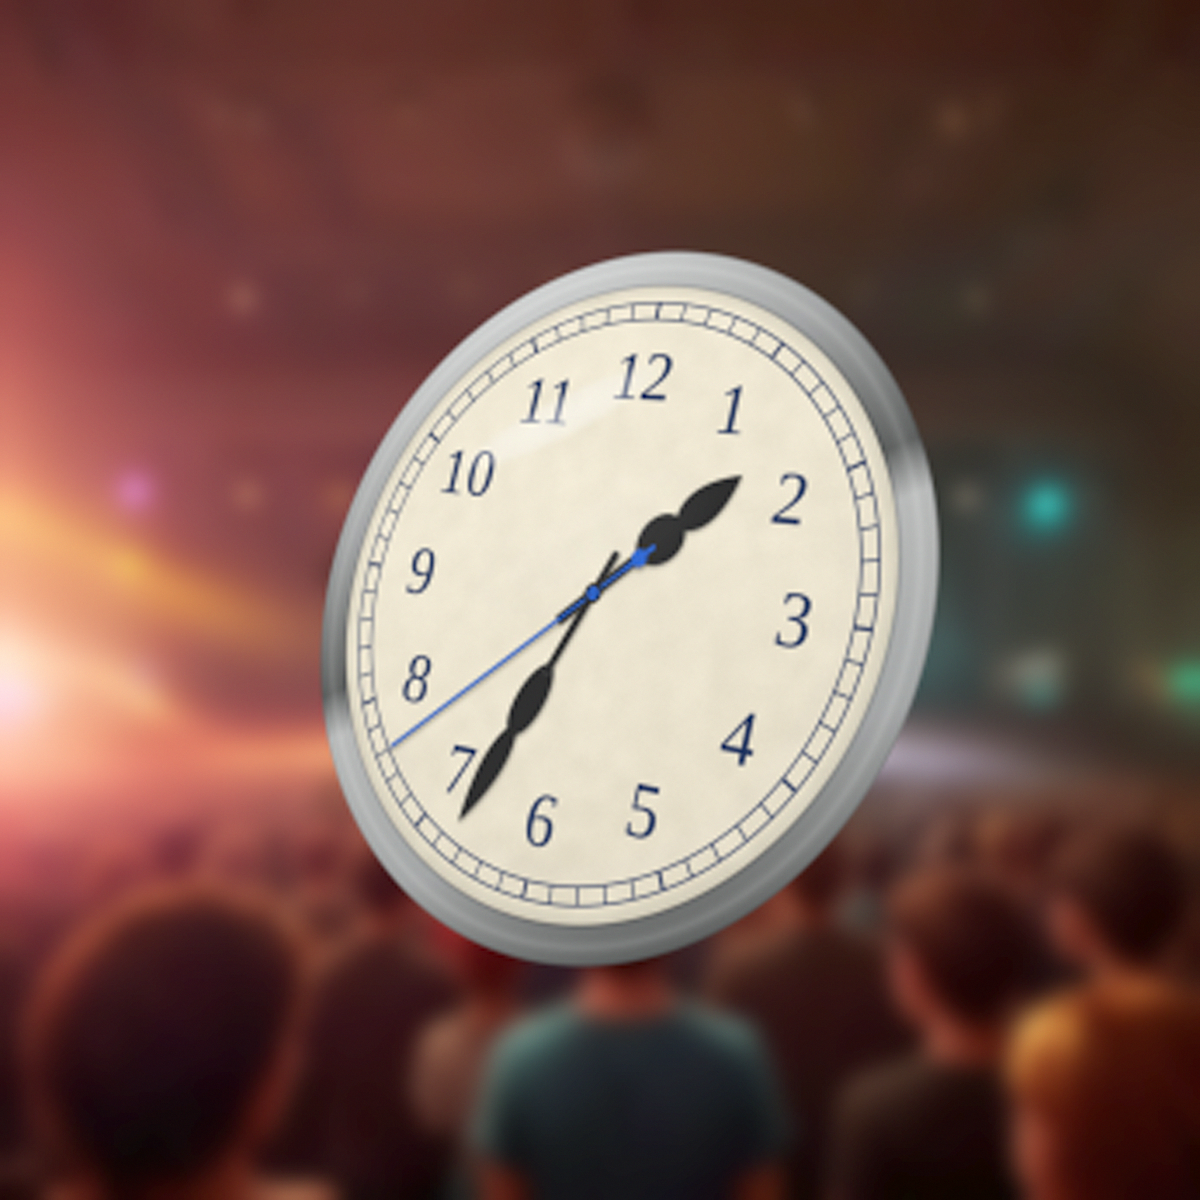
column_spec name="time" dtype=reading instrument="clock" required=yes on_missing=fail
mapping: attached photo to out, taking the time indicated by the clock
1:33:38
